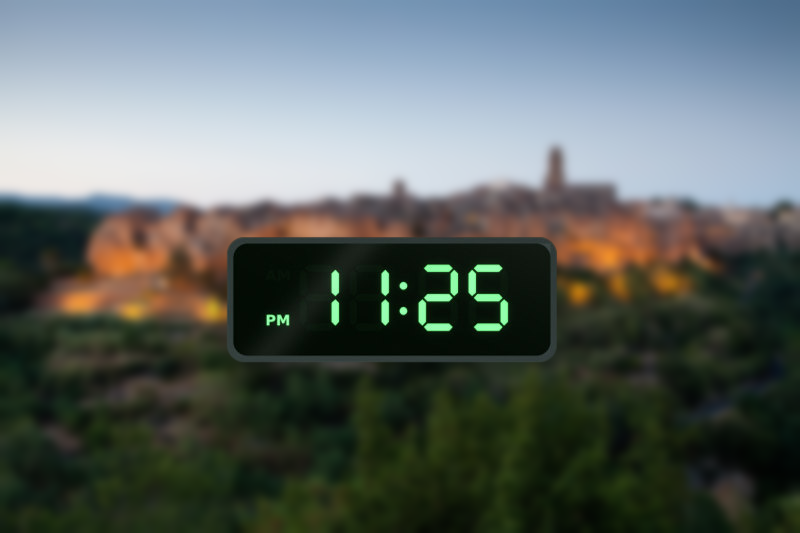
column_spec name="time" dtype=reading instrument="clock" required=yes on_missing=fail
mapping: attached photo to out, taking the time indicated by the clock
11:25
